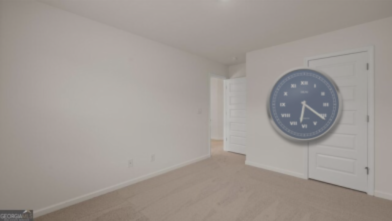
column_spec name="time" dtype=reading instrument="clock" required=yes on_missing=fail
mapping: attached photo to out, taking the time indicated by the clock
6:21
